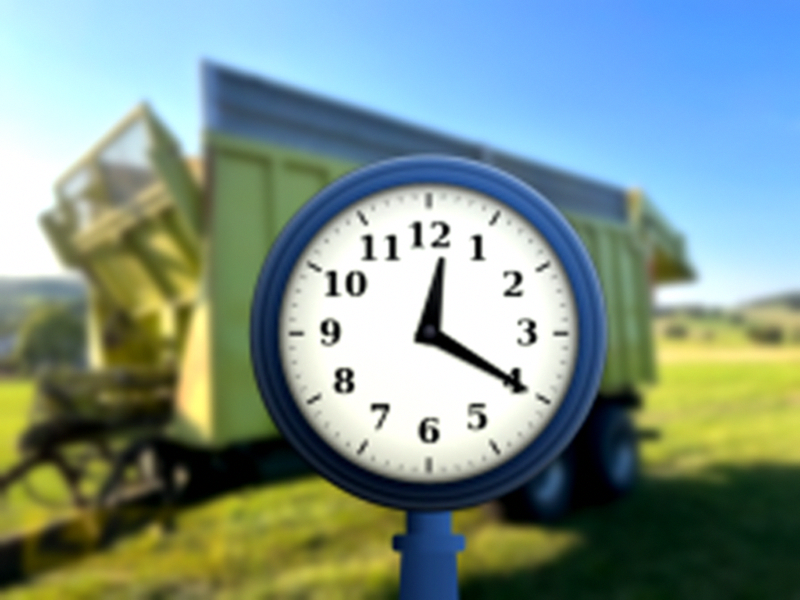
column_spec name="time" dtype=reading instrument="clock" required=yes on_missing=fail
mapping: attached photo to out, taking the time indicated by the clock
12:20
